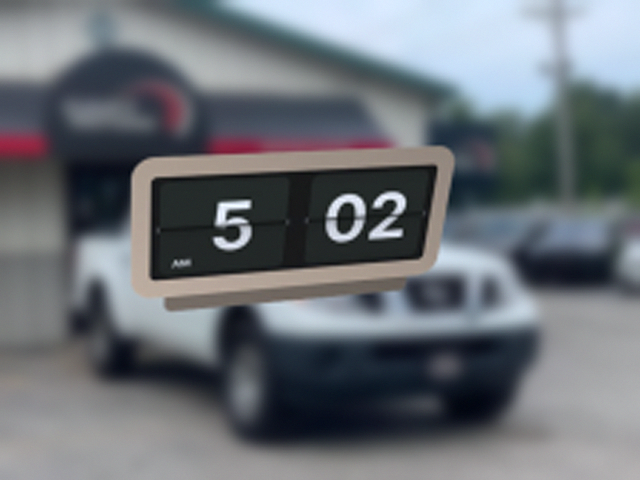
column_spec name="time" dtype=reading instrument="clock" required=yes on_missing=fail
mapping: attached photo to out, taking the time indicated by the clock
5:02
